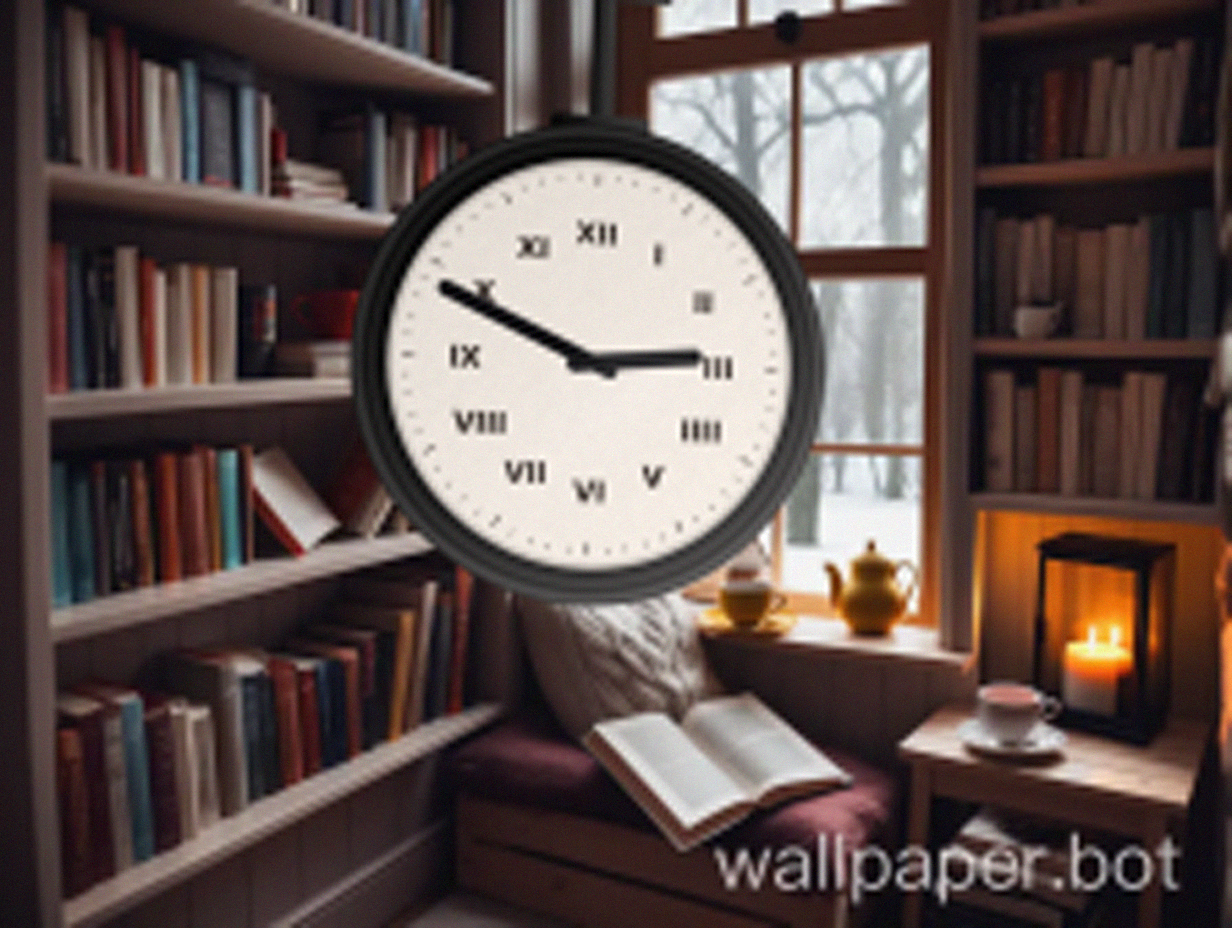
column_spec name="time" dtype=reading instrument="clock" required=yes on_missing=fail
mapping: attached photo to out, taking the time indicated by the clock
2:49
